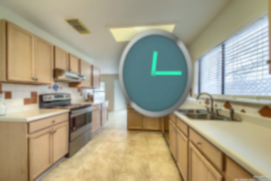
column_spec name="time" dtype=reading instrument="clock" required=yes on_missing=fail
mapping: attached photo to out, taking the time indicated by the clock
12:15
